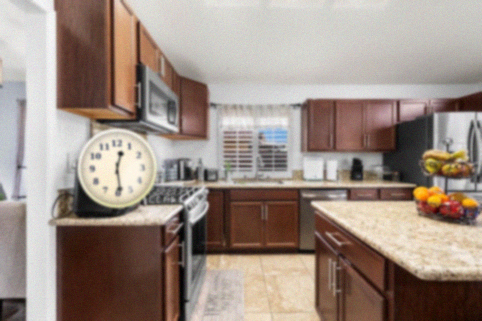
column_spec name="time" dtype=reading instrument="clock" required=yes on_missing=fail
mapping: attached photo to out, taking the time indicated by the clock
12:29
